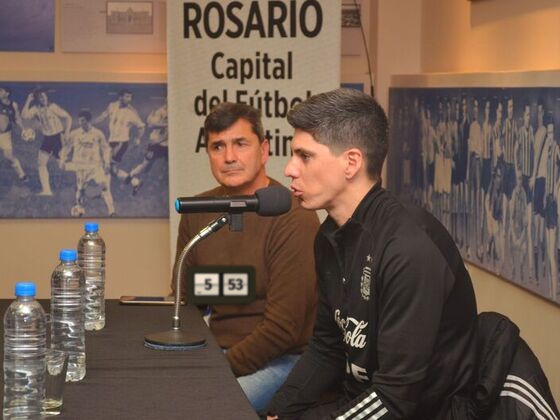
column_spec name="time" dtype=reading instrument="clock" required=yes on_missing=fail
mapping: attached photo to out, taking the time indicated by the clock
5:53
